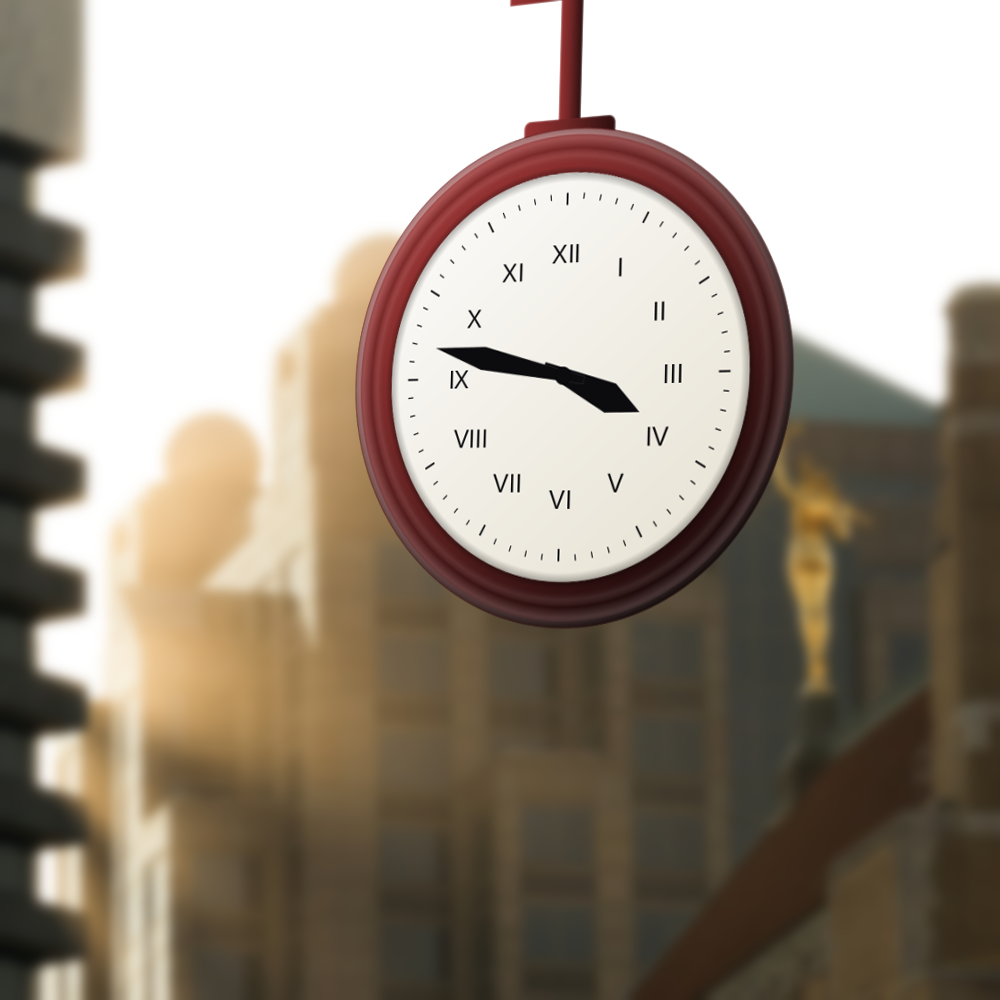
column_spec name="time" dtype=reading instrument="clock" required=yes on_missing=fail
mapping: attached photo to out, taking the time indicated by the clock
3:47
